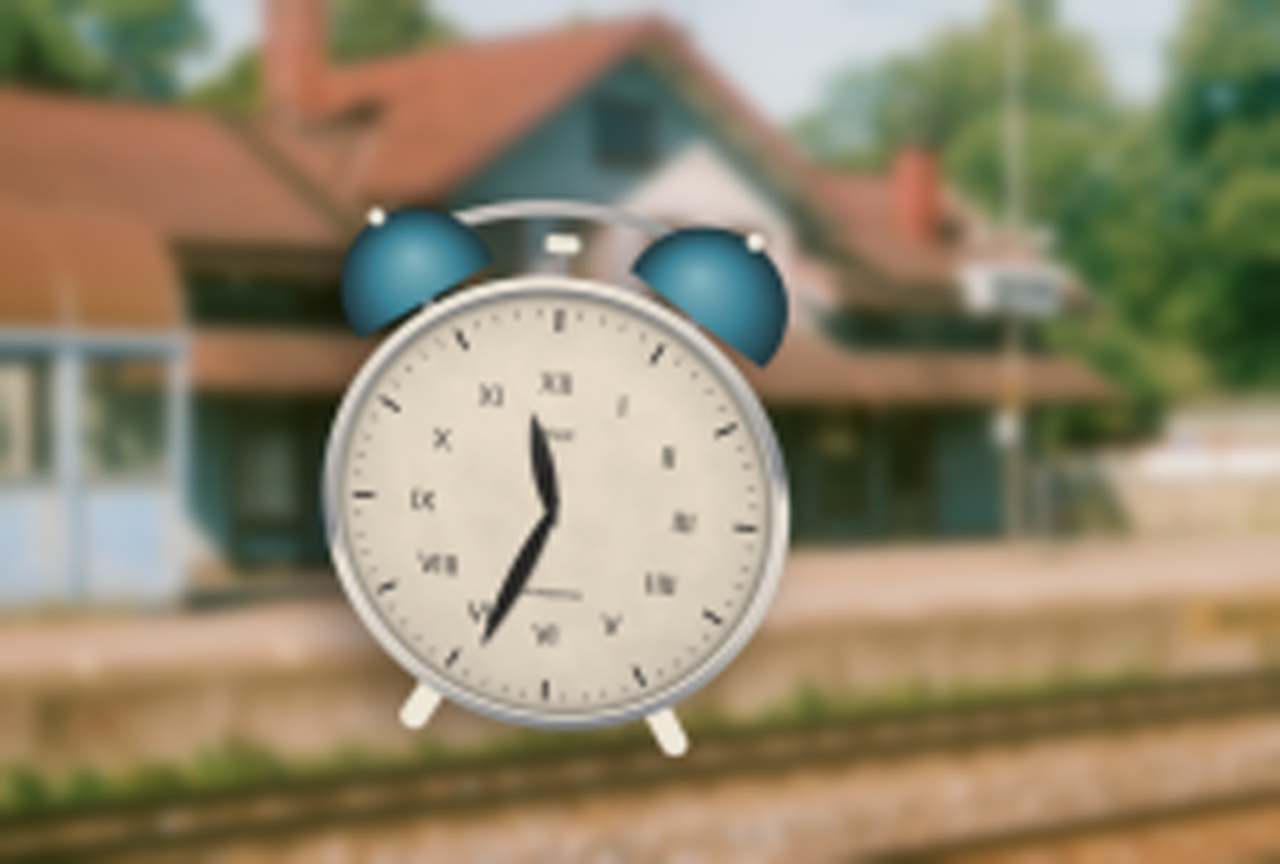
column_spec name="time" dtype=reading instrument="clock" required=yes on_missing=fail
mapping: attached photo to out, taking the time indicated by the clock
11:34
